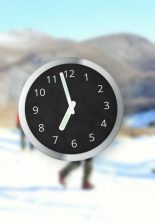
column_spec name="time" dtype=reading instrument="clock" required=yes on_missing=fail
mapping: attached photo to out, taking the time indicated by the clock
6:58
